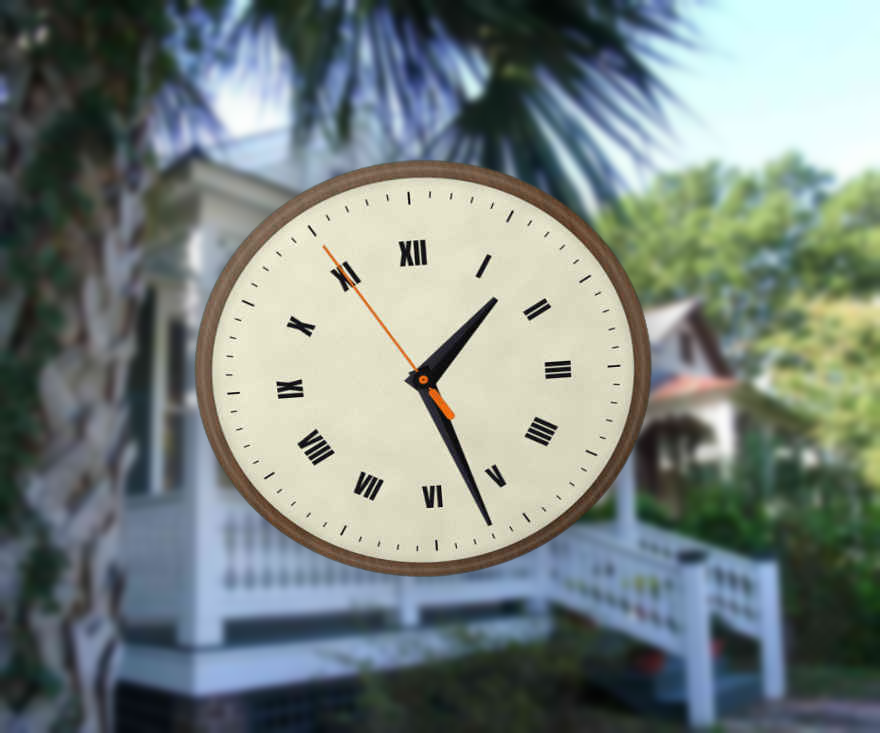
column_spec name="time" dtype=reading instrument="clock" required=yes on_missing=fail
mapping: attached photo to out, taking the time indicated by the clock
1:26:55
